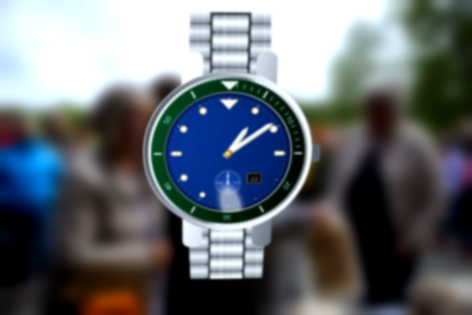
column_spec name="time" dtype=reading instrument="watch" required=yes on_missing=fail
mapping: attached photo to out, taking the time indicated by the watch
1:09
